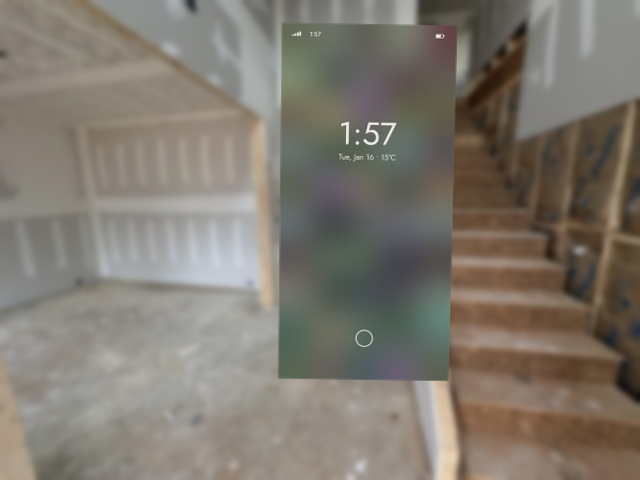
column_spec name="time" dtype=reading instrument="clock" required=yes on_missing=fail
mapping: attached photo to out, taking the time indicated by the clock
1:57
